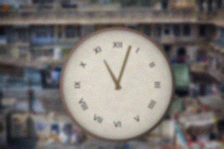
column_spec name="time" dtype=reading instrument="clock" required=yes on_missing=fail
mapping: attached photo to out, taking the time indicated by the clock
11:03
